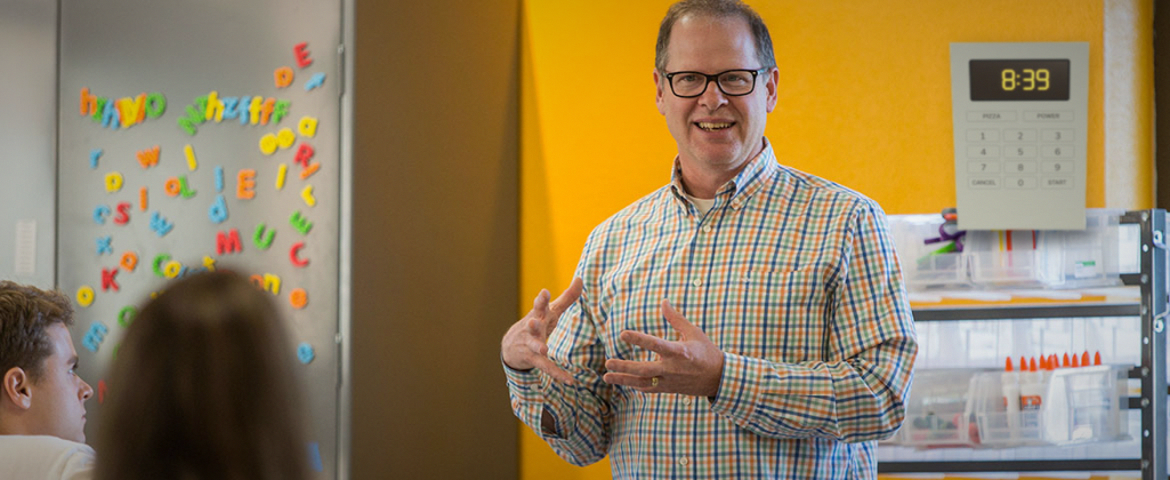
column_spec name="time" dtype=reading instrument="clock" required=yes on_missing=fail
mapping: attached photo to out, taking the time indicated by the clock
8:39
